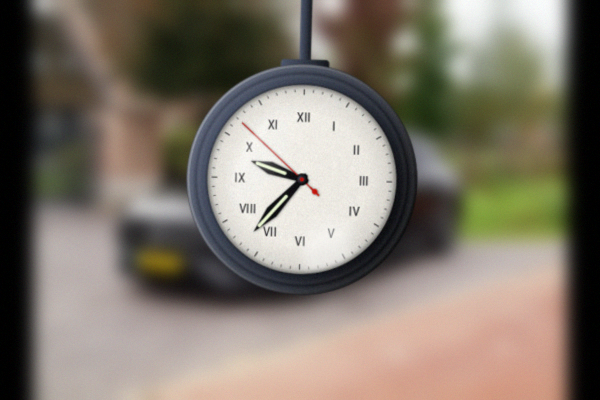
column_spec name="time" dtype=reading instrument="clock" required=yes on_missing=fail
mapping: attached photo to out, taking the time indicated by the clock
9:36:52
